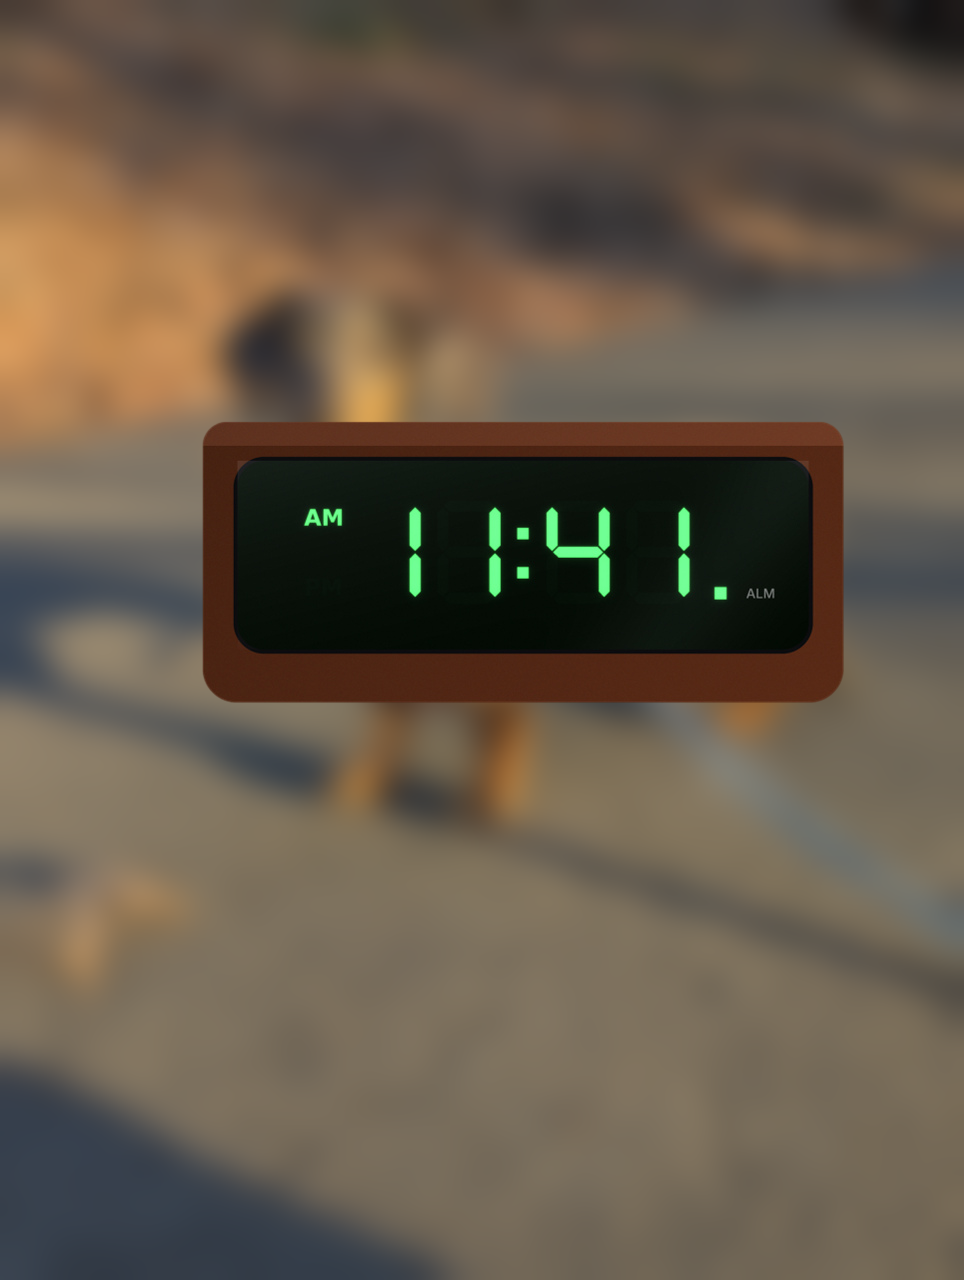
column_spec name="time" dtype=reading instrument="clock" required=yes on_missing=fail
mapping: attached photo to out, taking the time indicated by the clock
11:41
